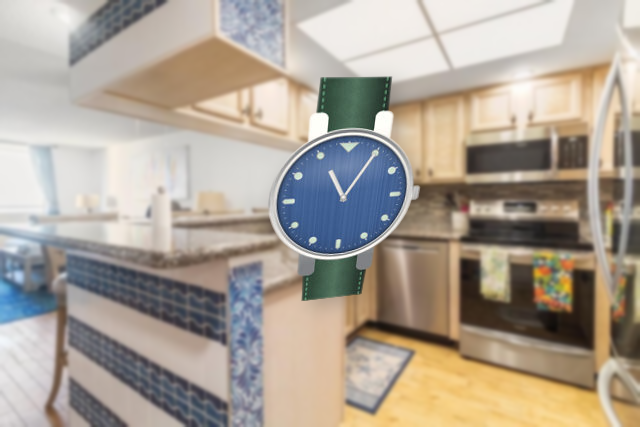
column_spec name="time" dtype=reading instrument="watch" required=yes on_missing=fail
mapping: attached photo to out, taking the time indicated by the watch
11:05
